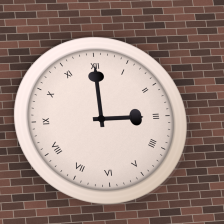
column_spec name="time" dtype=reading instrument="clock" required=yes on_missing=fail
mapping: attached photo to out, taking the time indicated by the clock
3:00
